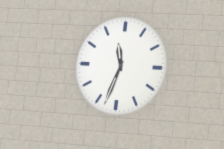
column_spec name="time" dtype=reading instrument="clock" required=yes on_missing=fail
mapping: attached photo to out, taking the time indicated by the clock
11:33
